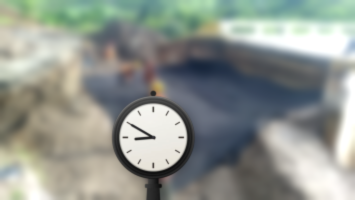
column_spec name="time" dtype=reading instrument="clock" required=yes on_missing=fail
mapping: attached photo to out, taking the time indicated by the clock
8:50
